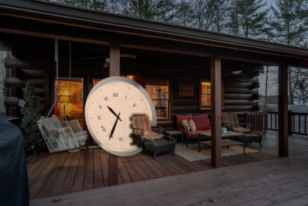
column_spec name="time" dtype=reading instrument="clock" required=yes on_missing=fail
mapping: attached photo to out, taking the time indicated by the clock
10:35
